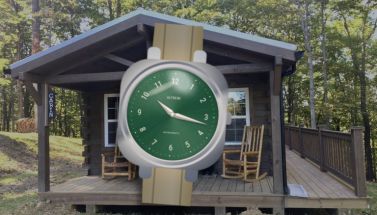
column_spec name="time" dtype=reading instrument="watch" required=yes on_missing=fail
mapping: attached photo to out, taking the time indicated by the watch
10:17
